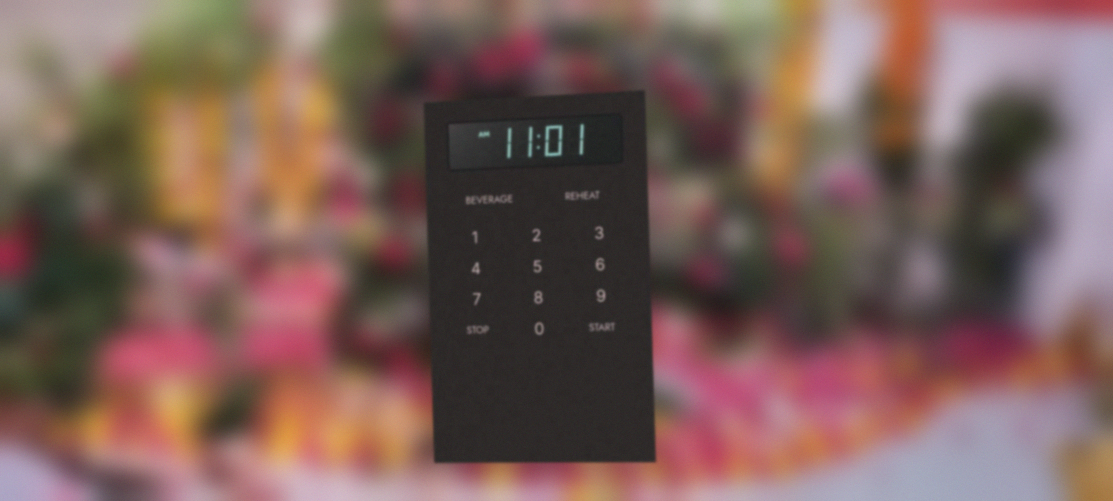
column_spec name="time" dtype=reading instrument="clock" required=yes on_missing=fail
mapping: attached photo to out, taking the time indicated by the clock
11:01
